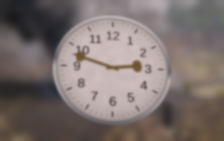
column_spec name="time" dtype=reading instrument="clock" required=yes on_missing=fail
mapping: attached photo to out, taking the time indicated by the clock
2:48
